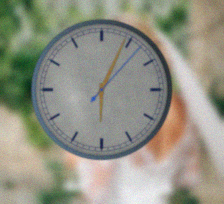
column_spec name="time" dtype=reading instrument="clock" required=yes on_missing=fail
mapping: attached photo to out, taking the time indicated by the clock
6:04:07
